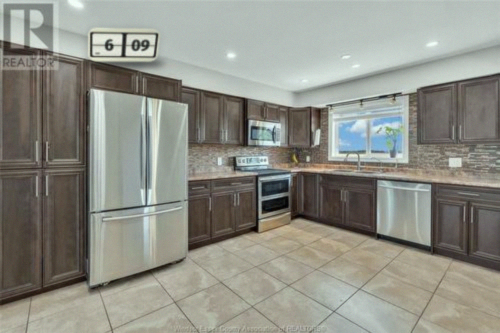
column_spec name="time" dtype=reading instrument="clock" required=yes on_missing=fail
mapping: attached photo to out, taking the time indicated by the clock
6:09
